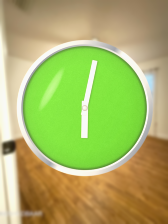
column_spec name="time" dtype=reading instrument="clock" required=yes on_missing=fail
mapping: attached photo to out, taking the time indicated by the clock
6:02
